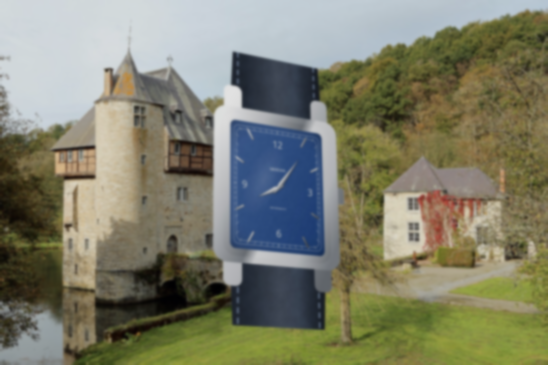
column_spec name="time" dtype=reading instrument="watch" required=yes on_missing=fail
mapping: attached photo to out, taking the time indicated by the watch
8:06
